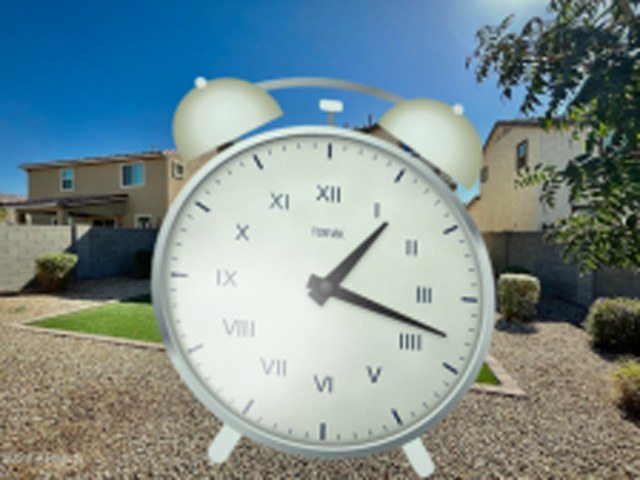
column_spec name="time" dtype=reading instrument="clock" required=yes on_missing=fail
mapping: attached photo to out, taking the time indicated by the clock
1:18
